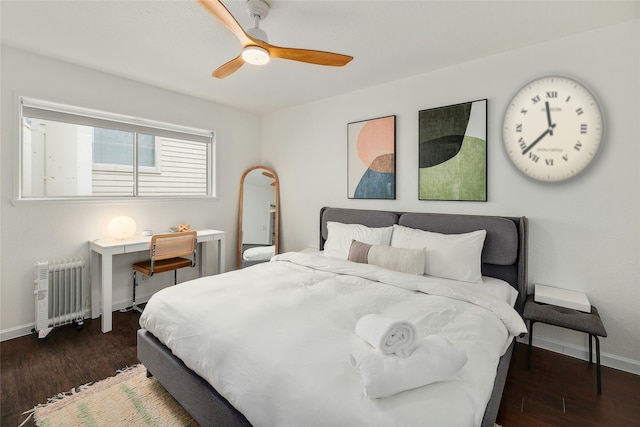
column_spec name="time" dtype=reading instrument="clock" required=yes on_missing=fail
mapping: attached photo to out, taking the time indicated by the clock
11:38
